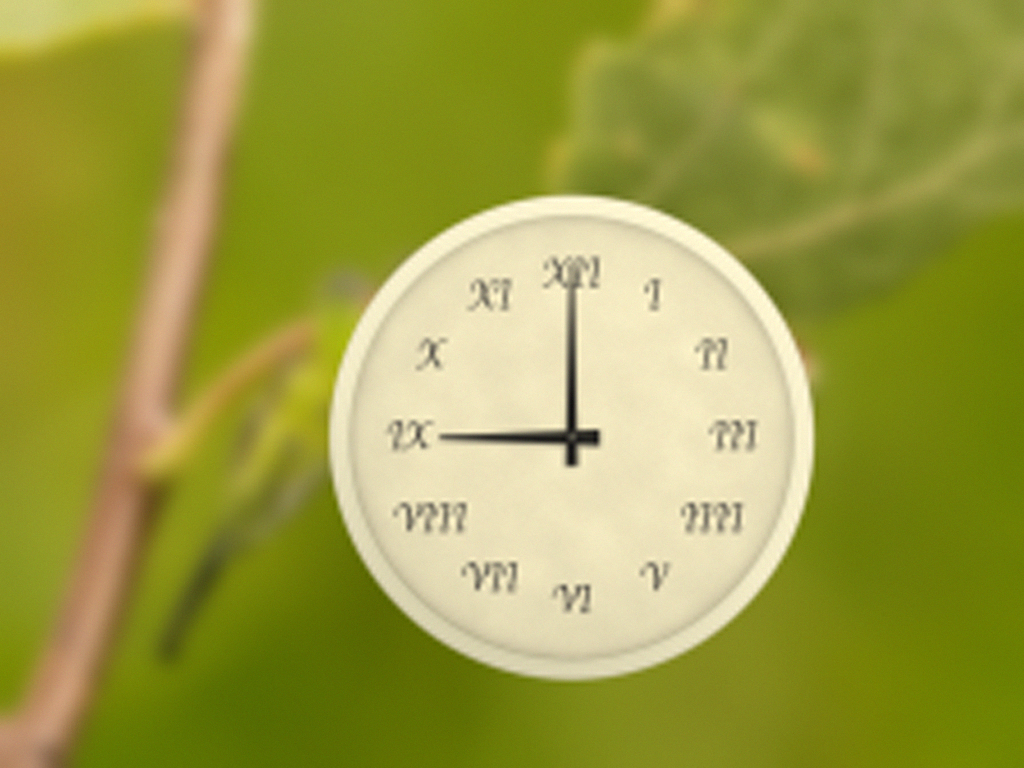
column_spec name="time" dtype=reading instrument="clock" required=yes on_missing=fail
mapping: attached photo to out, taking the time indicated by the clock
9:00
